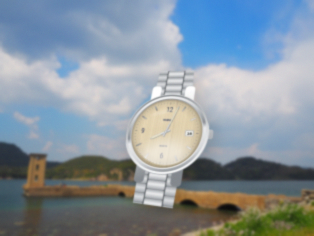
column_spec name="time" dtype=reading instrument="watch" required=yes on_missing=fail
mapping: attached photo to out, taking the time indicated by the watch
8:03
